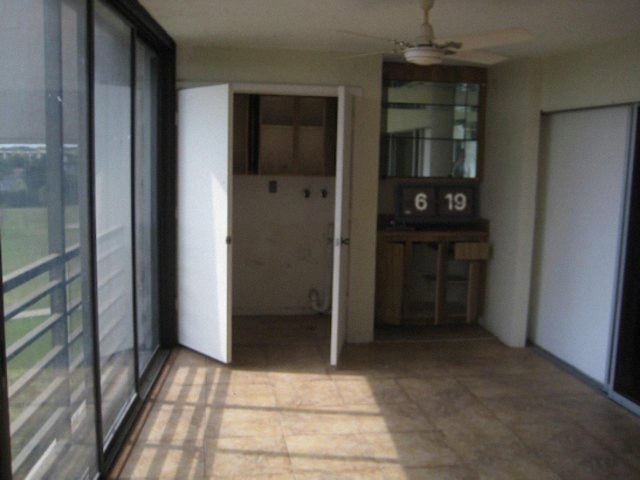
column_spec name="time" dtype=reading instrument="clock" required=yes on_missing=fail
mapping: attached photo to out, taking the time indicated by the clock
6:19
